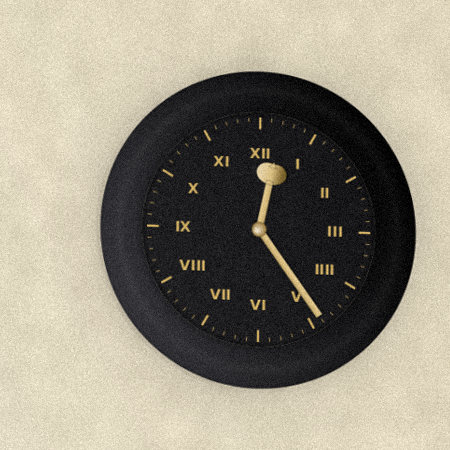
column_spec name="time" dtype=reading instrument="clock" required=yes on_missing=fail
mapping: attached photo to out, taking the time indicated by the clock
12:24
